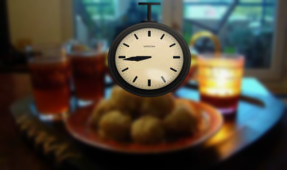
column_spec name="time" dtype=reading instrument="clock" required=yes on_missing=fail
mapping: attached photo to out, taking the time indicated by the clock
8:44
